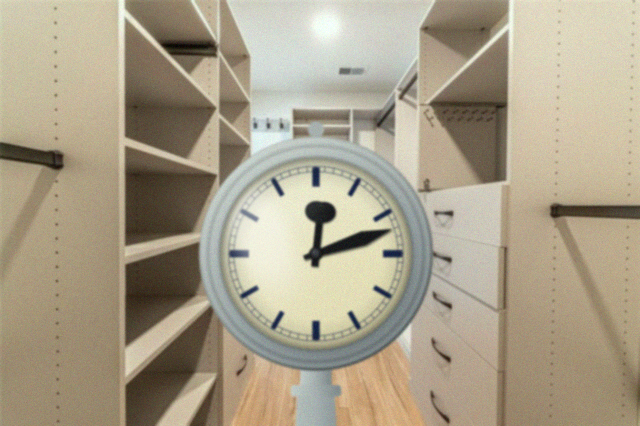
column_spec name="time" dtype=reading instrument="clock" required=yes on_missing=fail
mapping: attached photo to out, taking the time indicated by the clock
12:12
